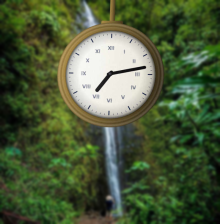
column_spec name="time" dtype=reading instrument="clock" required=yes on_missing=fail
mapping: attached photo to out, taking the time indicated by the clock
7:13
